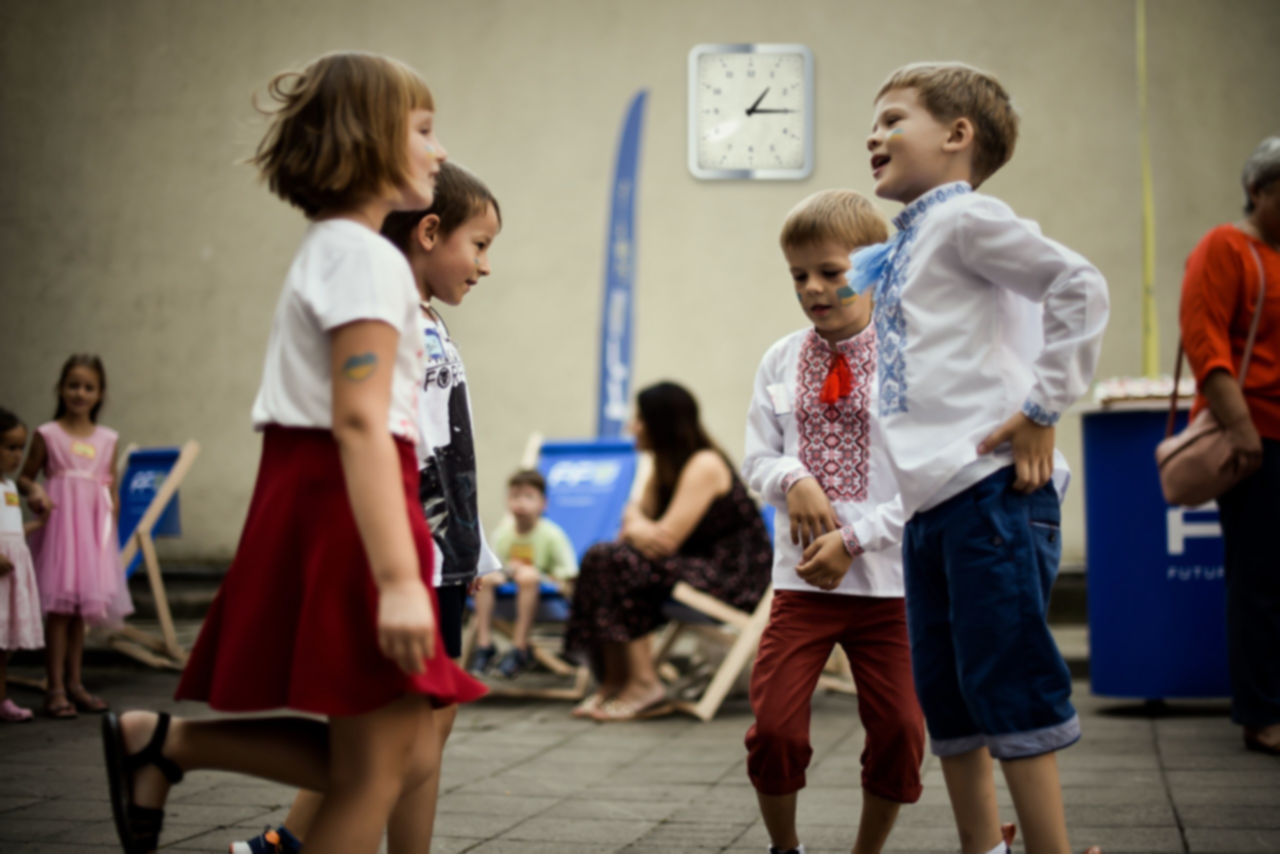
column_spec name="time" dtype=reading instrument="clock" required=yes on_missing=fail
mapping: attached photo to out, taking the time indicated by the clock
1:15
